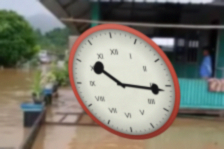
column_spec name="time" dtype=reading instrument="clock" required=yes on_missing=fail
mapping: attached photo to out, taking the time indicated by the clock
10:16
